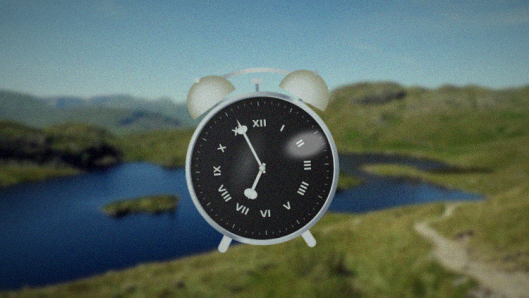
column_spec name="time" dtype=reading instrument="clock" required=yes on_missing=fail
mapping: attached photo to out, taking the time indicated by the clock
6:56
